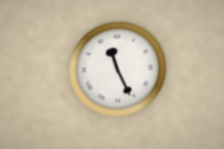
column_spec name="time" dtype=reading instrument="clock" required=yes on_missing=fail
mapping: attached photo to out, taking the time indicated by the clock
11:26
